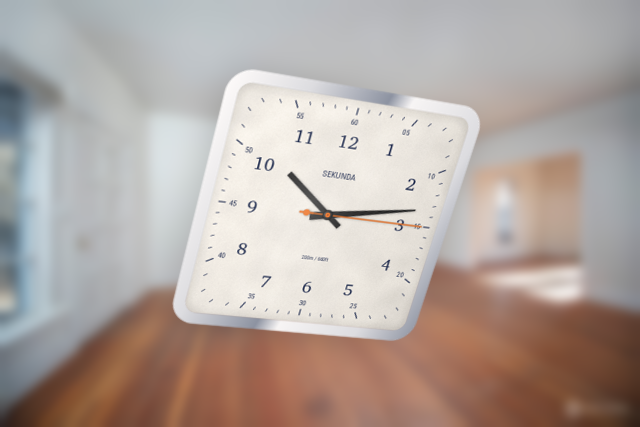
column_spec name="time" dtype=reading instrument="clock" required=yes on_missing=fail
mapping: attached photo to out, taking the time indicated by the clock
10:13:15
